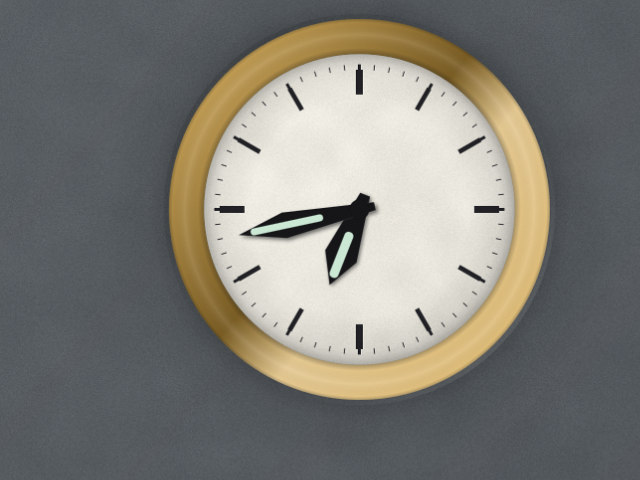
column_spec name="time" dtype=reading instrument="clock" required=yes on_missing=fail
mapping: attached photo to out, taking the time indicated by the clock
6:43
